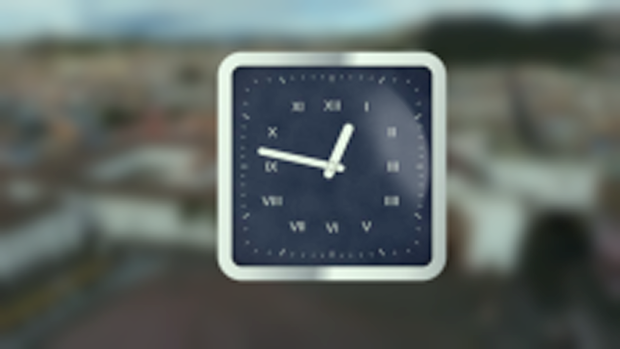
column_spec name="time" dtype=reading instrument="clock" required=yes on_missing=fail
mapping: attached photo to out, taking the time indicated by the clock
12:47
